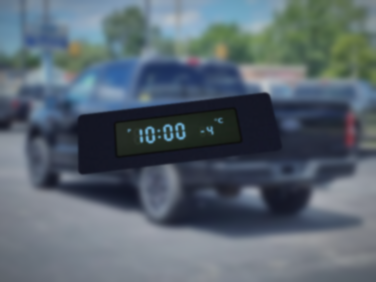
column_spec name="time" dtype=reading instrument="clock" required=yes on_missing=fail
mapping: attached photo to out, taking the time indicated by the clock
10:00
